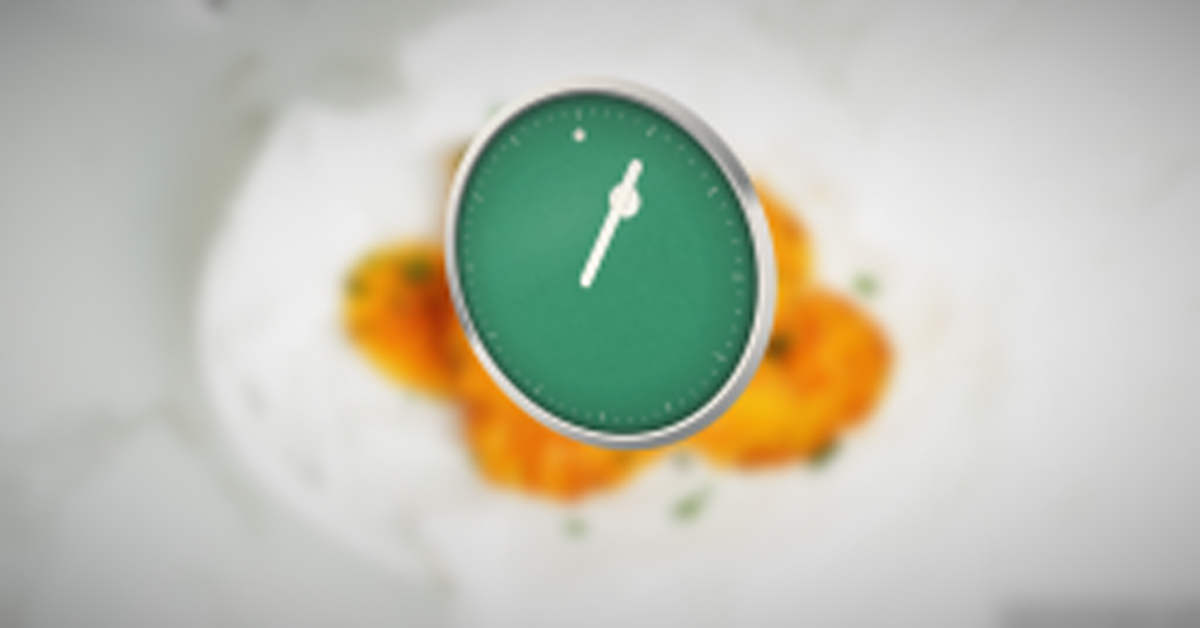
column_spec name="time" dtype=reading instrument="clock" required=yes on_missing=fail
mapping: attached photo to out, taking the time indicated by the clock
1:05
